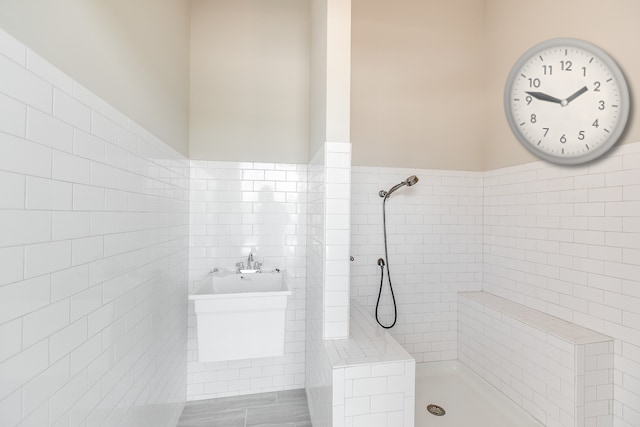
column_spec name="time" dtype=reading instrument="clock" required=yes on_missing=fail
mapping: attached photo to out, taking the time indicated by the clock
1:47
